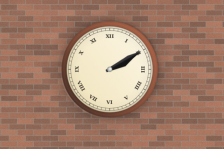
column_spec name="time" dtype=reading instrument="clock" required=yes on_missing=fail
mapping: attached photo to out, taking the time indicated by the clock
2:10
